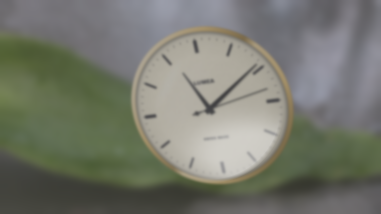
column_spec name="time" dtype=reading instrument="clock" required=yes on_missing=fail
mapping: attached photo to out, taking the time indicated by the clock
11:09:13
